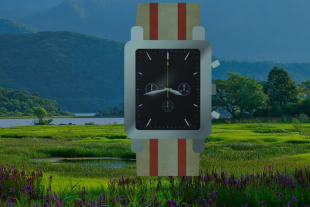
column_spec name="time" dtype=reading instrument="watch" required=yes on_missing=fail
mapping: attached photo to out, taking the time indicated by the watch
3:43
